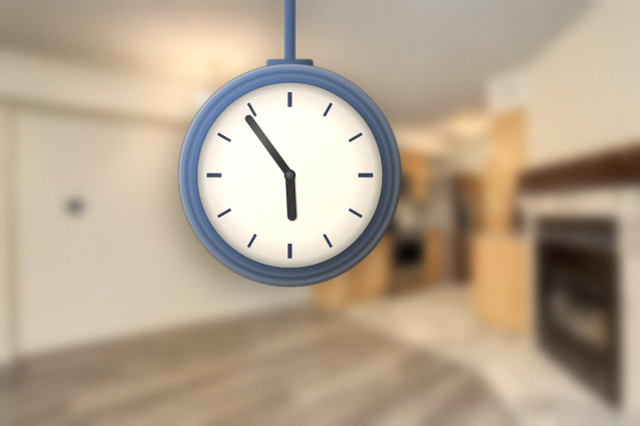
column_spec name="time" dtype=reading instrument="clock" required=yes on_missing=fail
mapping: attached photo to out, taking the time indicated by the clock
5:54
